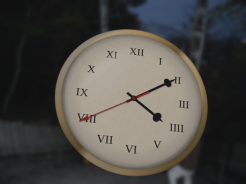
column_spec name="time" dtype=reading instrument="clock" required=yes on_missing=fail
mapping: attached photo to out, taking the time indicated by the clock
4:09:40
